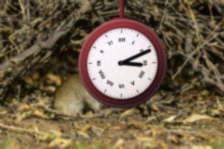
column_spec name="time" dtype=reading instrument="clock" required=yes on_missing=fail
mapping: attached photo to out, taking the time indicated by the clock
3:11
